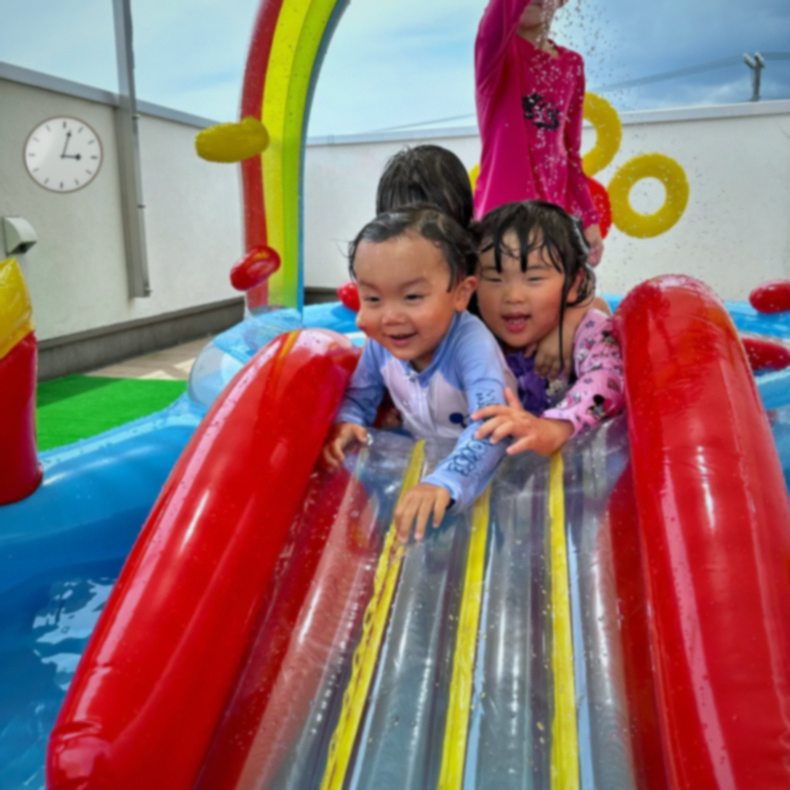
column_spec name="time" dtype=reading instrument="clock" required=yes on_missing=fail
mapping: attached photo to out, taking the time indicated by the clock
3:02
